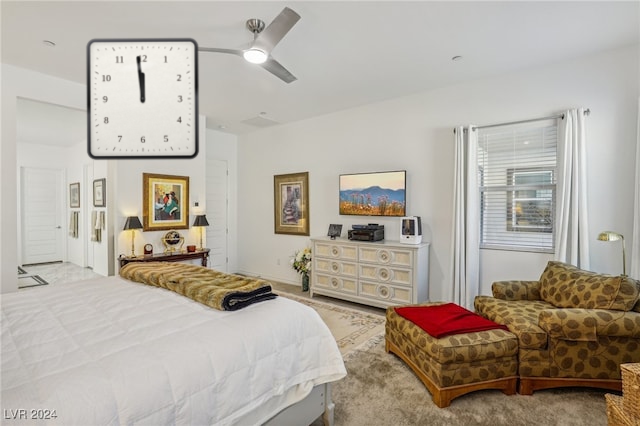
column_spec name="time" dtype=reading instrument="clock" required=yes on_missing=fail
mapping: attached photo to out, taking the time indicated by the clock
11:59
